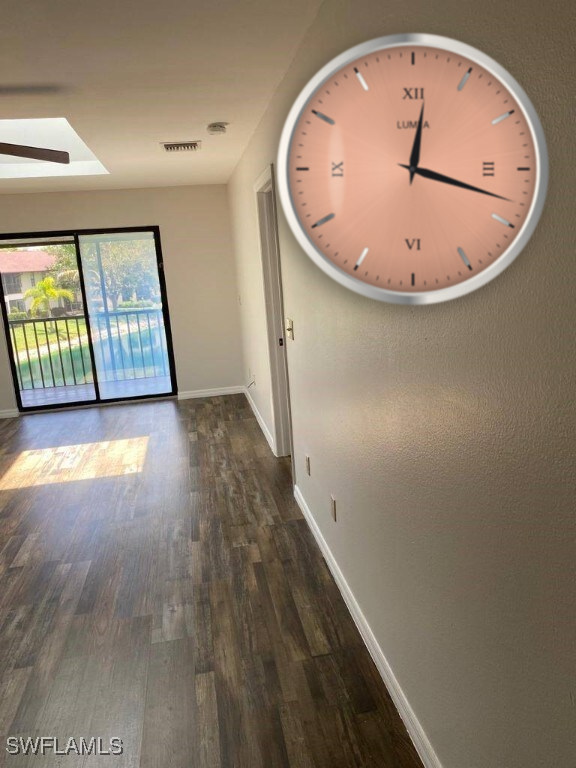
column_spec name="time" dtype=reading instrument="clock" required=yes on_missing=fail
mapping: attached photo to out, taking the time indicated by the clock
12:18
